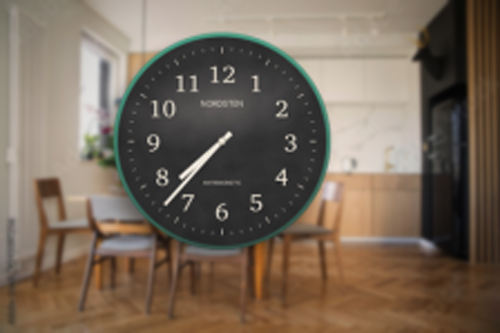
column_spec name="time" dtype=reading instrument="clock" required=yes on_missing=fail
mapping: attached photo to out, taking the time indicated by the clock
7:37
